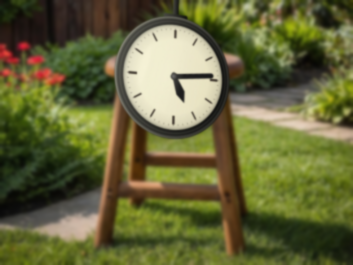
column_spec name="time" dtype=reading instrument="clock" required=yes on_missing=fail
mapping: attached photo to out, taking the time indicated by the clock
5:14
